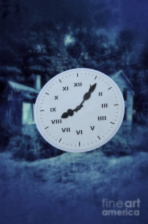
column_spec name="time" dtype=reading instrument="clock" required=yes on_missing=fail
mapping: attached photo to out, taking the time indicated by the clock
8:06
